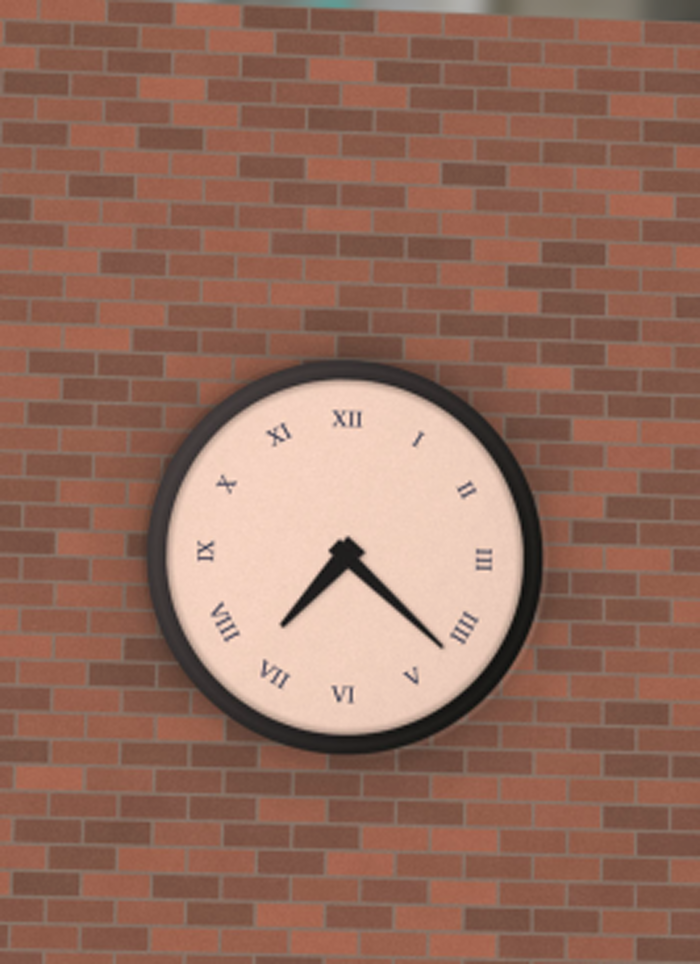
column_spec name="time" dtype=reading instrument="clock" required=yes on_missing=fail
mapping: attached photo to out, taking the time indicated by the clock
7:22
